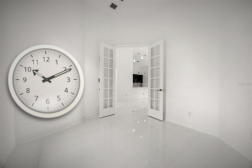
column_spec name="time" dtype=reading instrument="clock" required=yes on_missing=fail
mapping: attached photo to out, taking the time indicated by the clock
10:11
